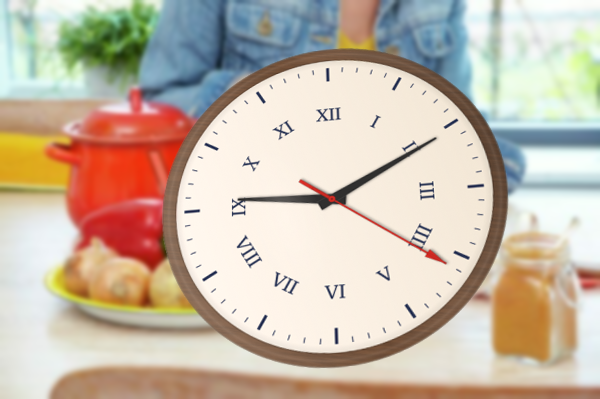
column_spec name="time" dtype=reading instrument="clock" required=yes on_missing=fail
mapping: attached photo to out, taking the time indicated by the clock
9:10:21
